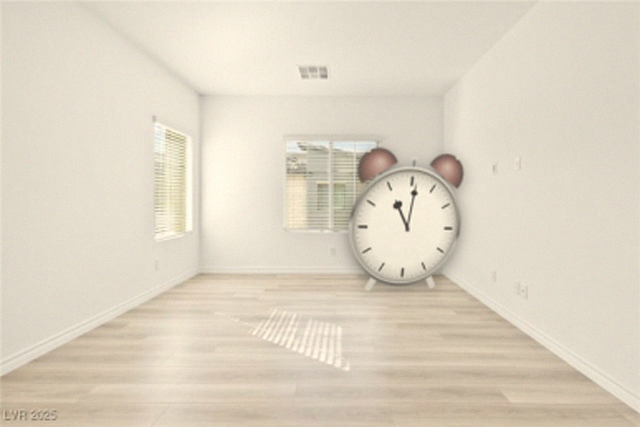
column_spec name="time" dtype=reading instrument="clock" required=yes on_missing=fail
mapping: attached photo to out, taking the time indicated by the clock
11:01
